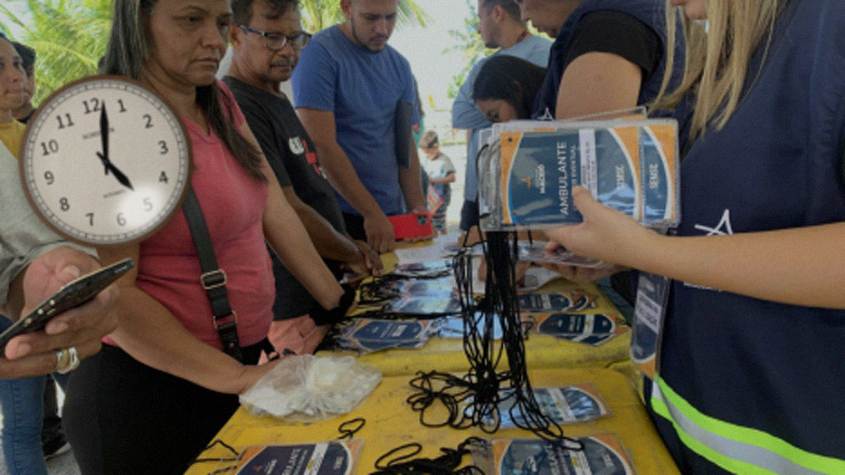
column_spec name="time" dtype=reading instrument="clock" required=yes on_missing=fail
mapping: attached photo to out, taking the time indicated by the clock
5:02
